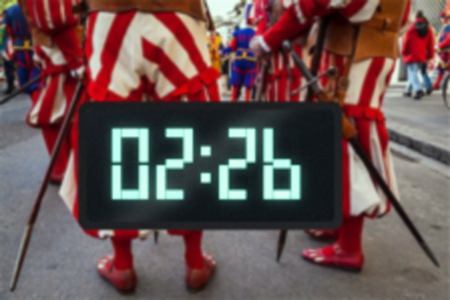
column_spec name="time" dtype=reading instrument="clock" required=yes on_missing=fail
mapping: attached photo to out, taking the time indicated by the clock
2:26
